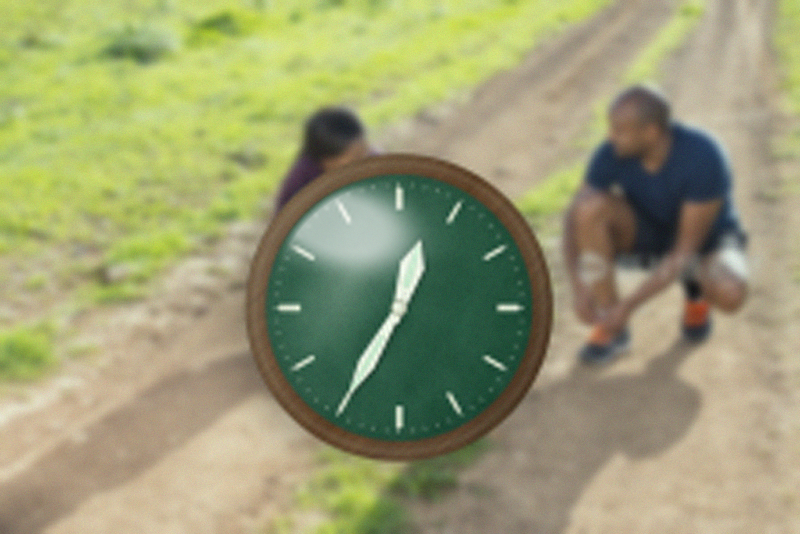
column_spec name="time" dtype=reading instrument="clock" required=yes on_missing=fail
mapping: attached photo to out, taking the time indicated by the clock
12:35
